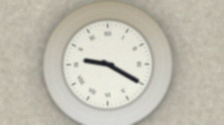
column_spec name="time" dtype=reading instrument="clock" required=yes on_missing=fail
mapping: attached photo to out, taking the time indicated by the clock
9:20
